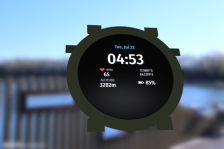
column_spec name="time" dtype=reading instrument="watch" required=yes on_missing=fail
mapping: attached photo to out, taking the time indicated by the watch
4:53
